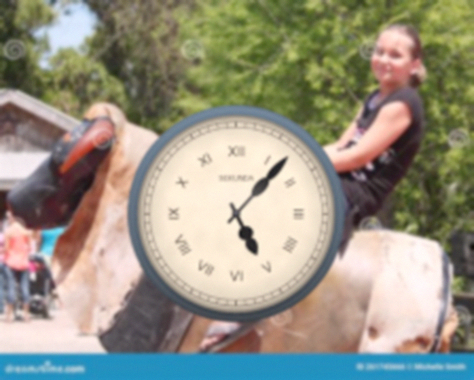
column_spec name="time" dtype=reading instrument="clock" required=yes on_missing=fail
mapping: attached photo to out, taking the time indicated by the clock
5:07
